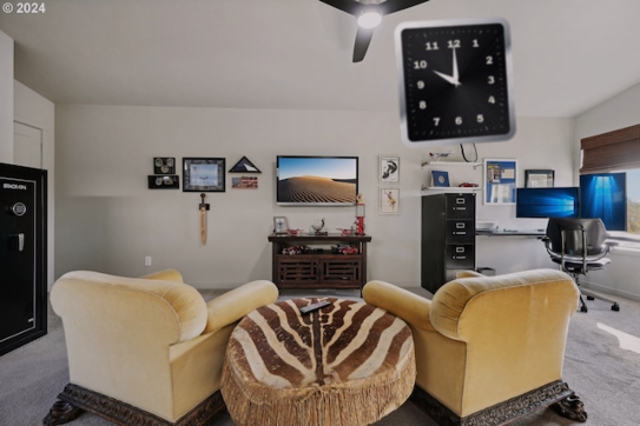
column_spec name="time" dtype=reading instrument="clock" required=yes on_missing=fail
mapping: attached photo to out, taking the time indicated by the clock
10:00
